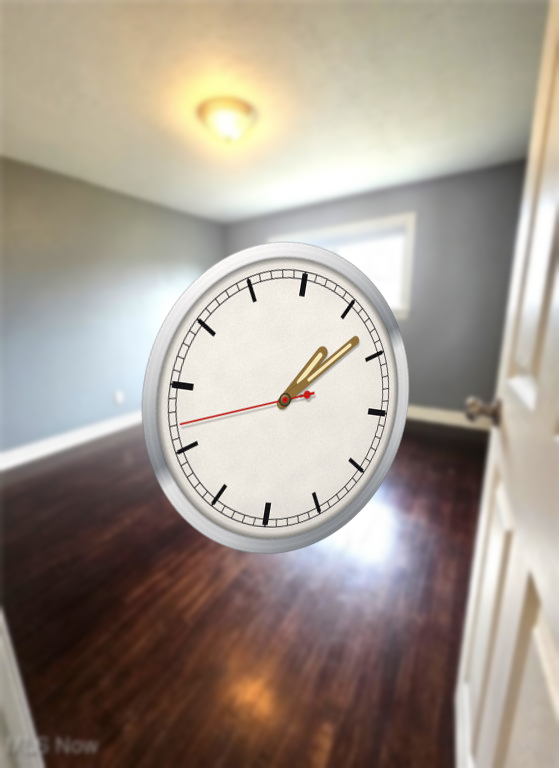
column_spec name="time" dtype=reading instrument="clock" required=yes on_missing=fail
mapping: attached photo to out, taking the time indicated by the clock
1:07:42
